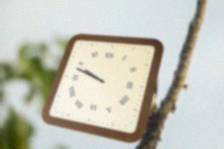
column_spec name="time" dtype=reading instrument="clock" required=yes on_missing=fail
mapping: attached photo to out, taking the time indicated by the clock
9:48
